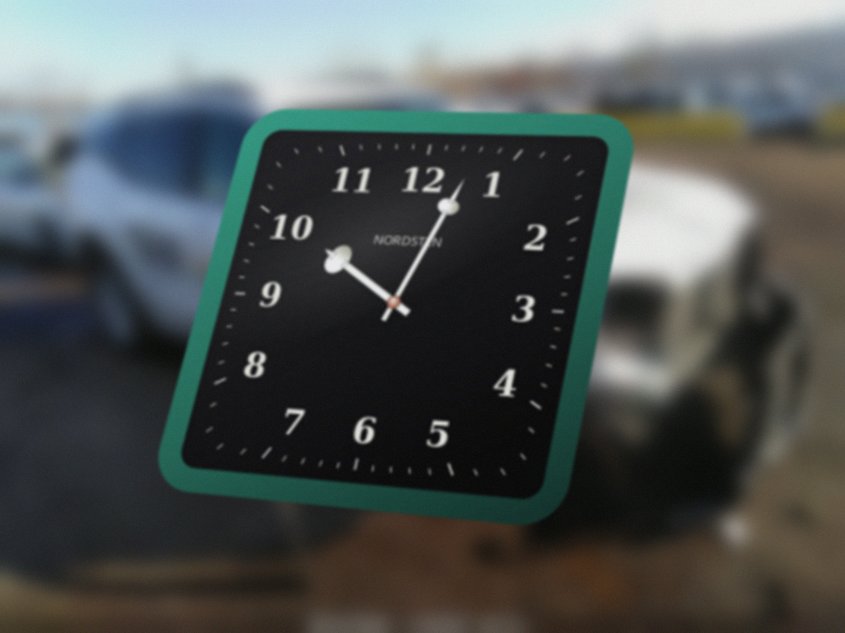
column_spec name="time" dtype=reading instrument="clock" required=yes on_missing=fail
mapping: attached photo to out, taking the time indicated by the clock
10:03
